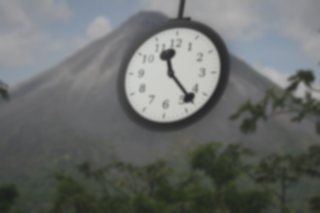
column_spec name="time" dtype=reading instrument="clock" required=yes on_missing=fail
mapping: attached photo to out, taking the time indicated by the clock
11:23
